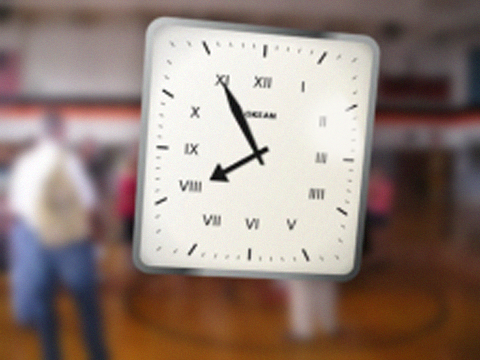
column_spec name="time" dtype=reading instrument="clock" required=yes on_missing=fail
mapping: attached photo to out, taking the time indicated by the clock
7:55
